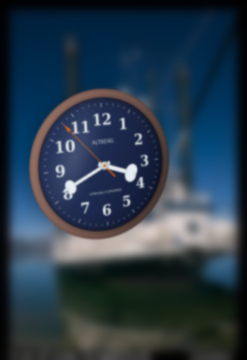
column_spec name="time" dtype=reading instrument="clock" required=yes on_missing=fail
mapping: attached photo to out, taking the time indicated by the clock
3:40:53
